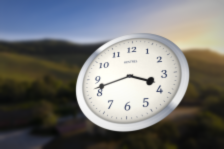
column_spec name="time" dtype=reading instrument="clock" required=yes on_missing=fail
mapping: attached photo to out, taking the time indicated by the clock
3:42
